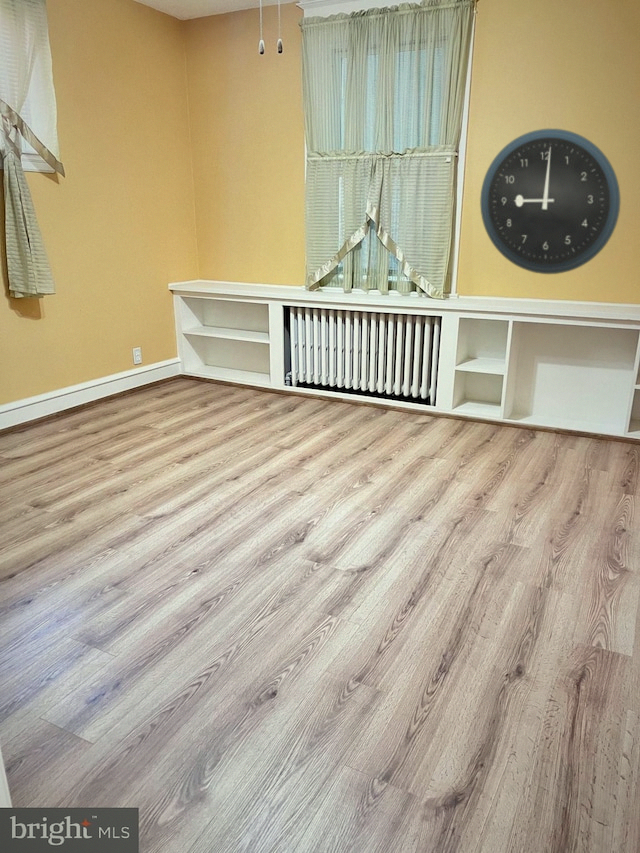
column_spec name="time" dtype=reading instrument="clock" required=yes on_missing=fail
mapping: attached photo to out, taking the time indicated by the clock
9:01
